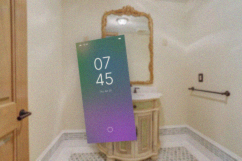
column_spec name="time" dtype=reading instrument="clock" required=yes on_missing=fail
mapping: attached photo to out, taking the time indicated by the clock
7:45
